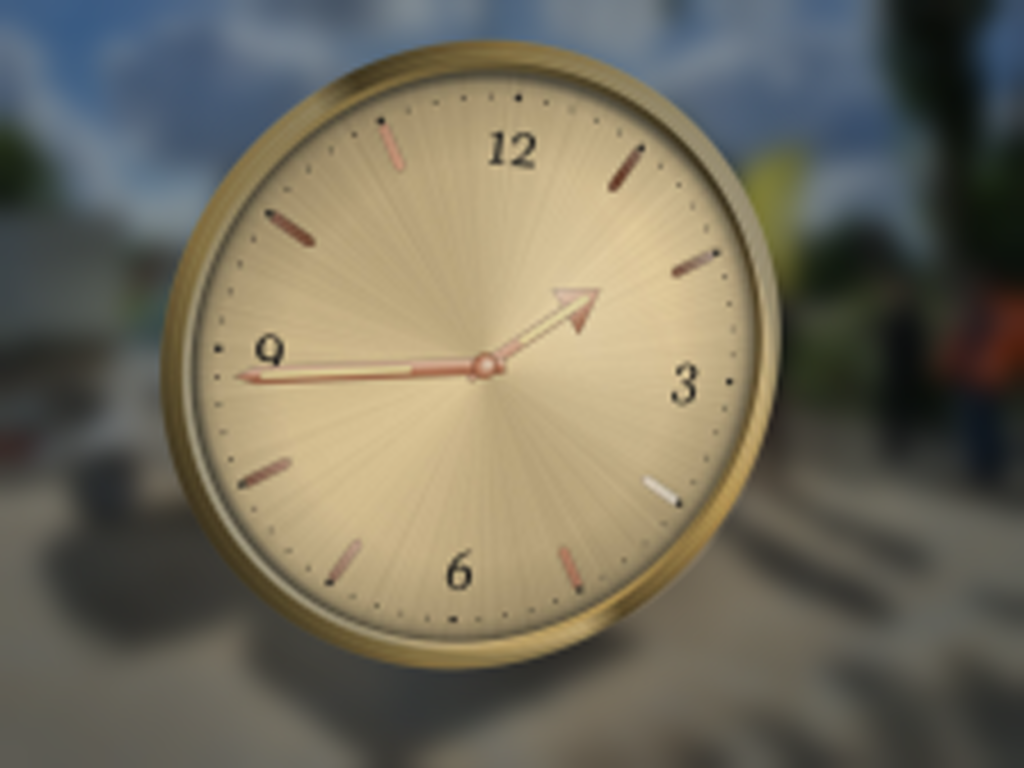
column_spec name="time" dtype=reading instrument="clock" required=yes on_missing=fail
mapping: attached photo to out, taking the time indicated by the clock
1:44
